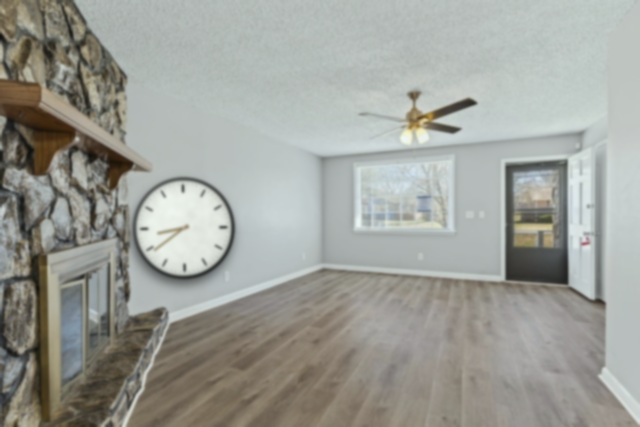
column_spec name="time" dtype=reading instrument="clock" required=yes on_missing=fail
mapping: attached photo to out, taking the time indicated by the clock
8:39
